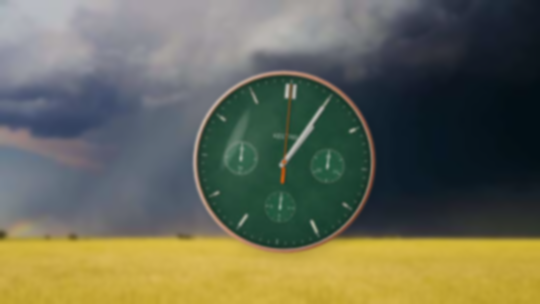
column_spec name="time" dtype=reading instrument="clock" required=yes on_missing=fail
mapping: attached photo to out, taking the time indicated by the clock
1:05
